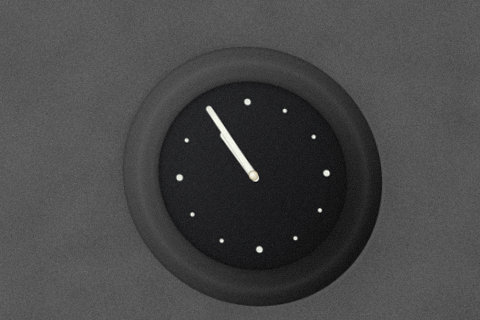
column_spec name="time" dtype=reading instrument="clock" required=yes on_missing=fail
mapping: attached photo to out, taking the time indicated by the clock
10:55
